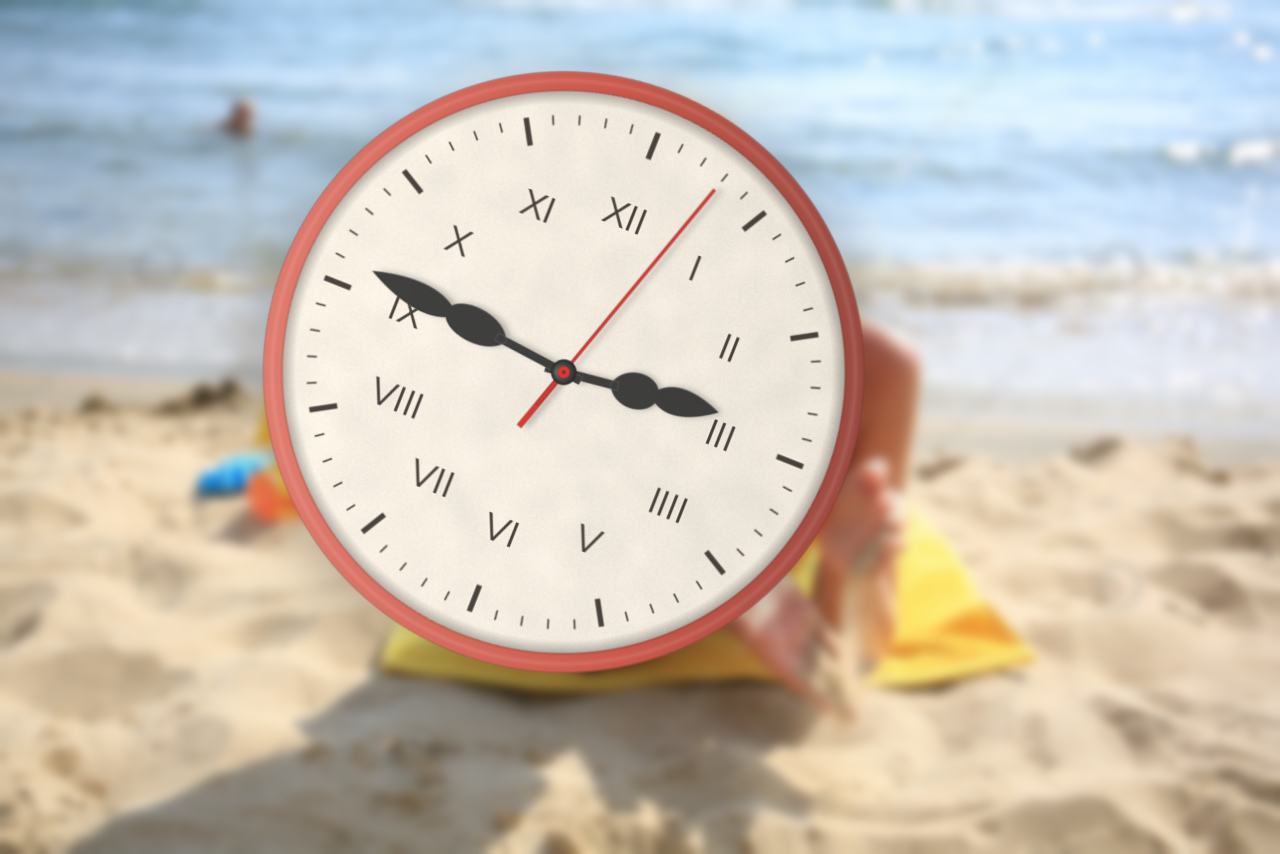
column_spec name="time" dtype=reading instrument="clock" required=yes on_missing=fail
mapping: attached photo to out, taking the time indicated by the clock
2:46:03
